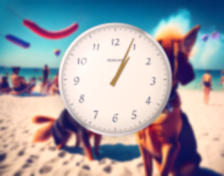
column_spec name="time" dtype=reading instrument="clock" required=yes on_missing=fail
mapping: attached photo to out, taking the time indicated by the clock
1:04
